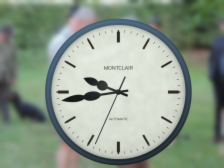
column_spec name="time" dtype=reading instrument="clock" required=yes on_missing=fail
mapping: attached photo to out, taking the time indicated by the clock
9:43:34
